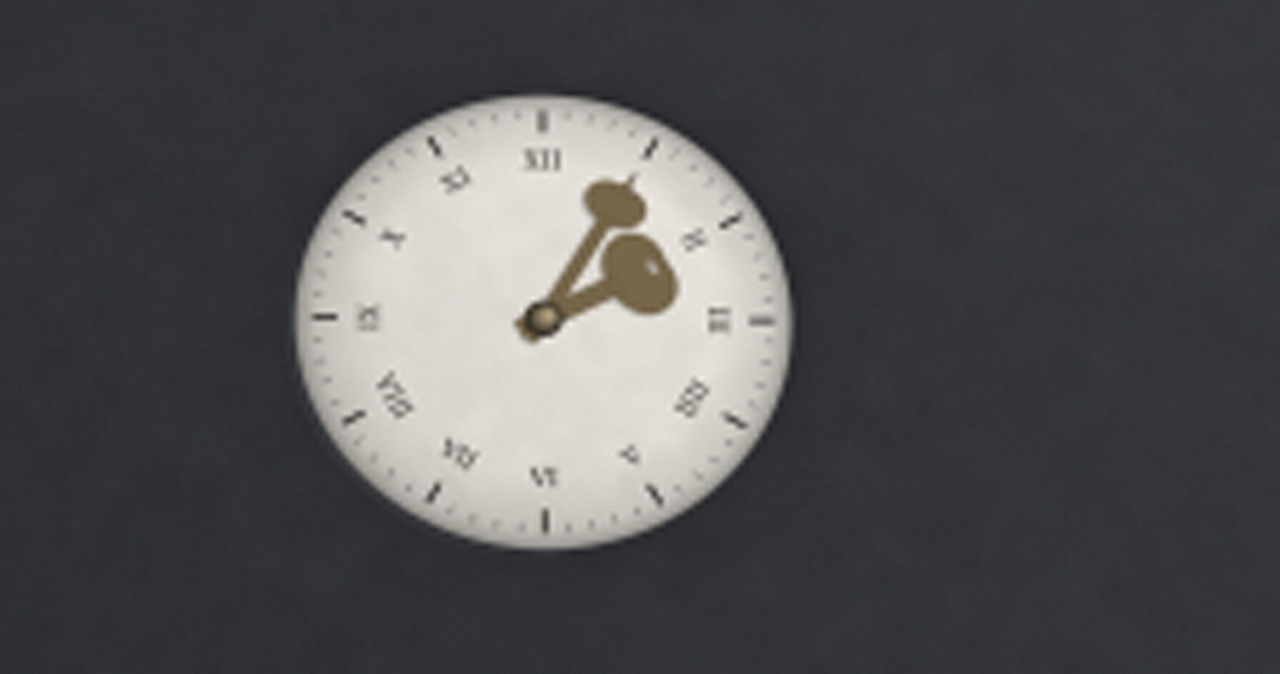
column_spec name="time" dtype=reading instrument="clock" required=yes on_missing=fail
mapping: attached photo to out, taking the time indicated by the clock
2:05
